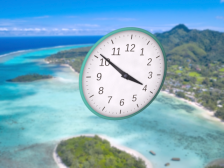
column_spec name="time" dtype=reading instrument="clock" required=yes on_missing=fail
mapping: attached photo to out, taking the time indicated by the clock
3:51
